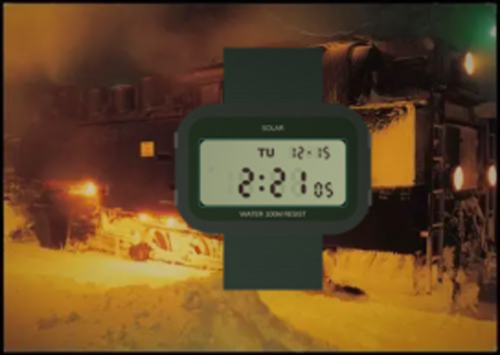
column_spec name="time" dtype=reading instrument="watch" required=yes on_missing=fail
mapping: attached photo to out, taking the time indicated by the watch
2:21:05
